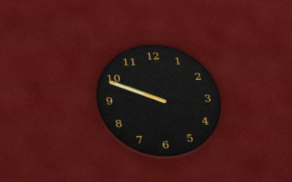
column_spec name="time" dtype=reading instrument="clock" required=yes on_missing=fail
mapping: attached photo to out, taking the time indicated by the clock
9:49
